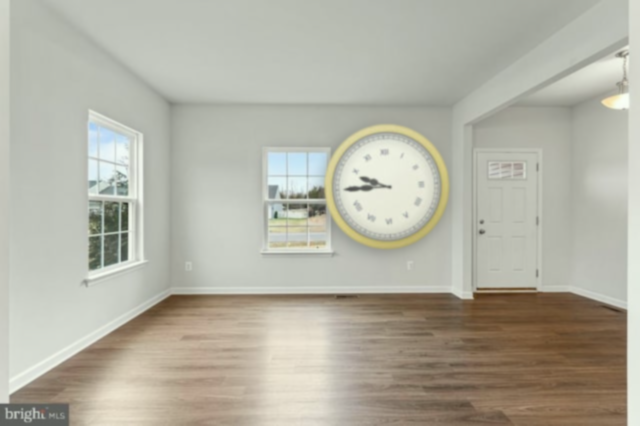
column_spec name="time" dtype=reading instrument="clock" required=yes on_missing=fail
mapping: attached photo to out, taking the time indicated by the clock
9:45
